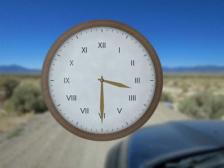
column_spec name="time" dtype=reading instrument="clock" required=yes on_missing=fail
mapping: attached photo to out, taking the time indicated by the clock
3:30
